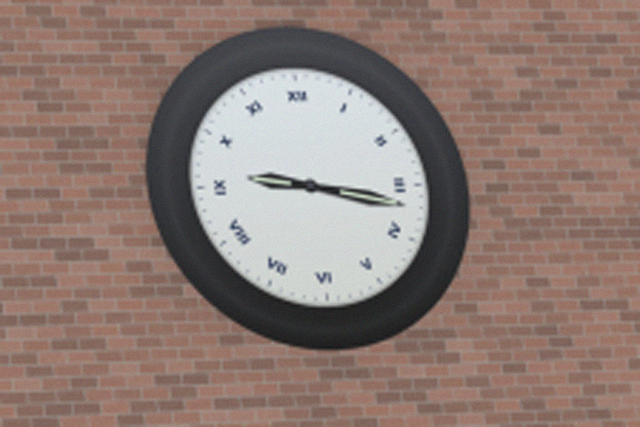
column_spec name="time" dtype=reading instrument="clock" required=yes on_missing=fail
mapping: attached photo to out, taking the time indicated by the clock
9:17
